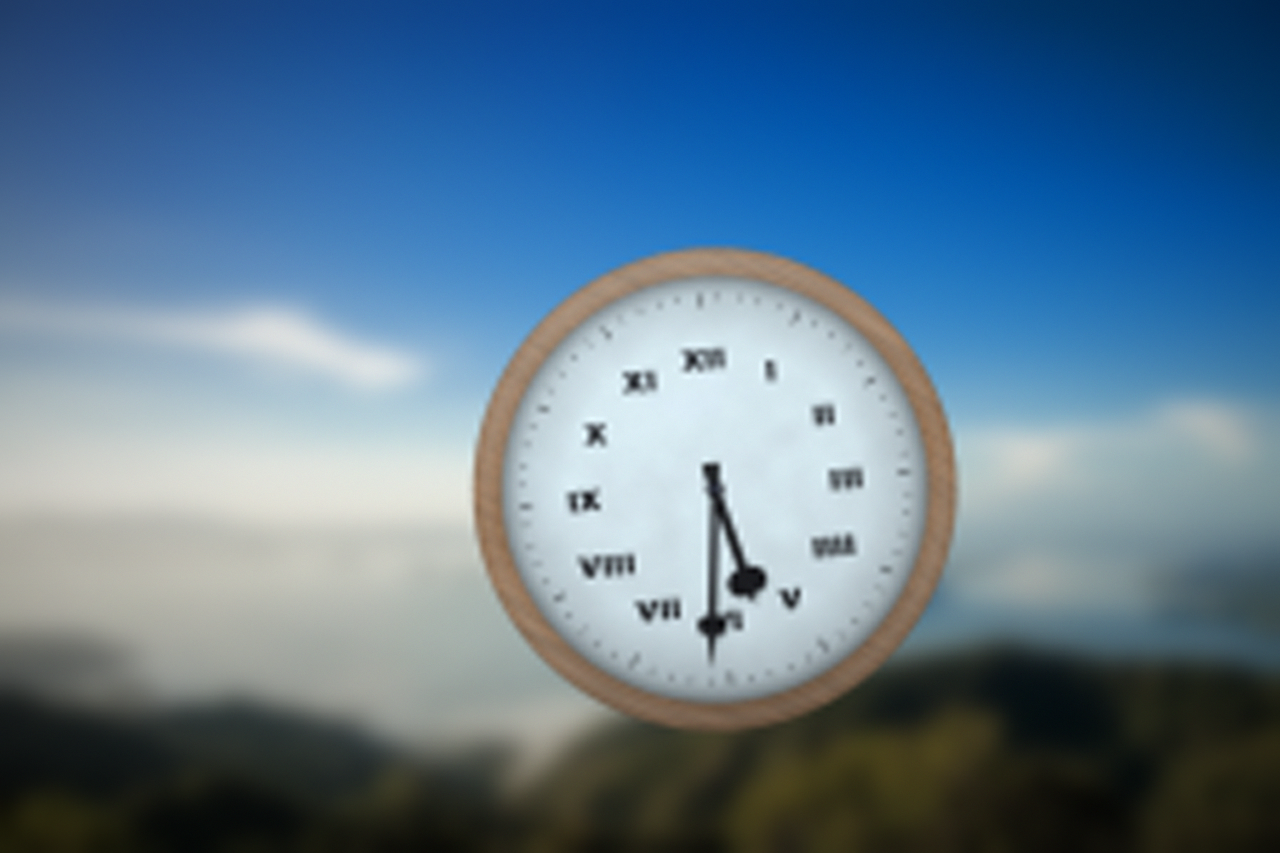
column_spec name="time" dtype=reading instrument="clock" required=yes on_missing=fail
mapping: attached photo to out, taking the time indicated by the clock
5:31
